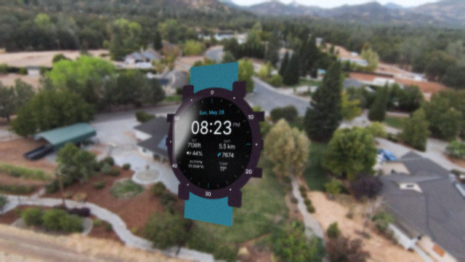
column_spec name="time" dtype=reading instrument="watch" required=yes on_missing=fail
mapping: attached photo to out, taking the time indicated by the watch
8:23
